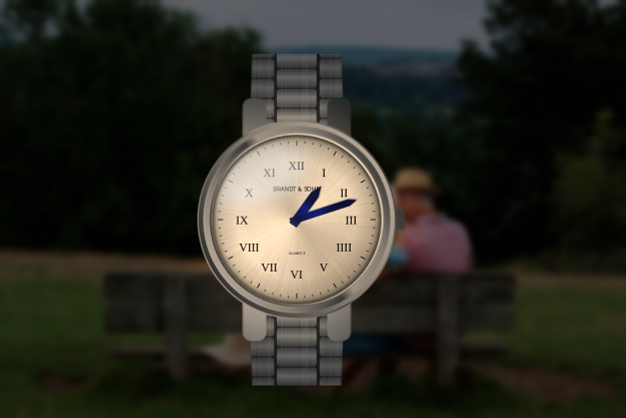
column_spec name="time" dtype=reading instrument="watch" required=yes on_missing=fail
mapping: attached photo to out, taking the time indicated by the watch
1:12
